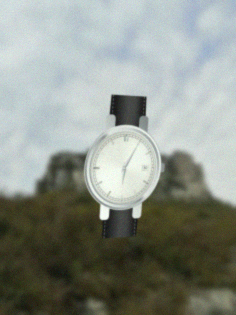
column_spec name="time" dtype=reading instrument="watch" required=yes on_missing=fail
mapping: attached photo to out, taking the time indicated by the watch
6:05
